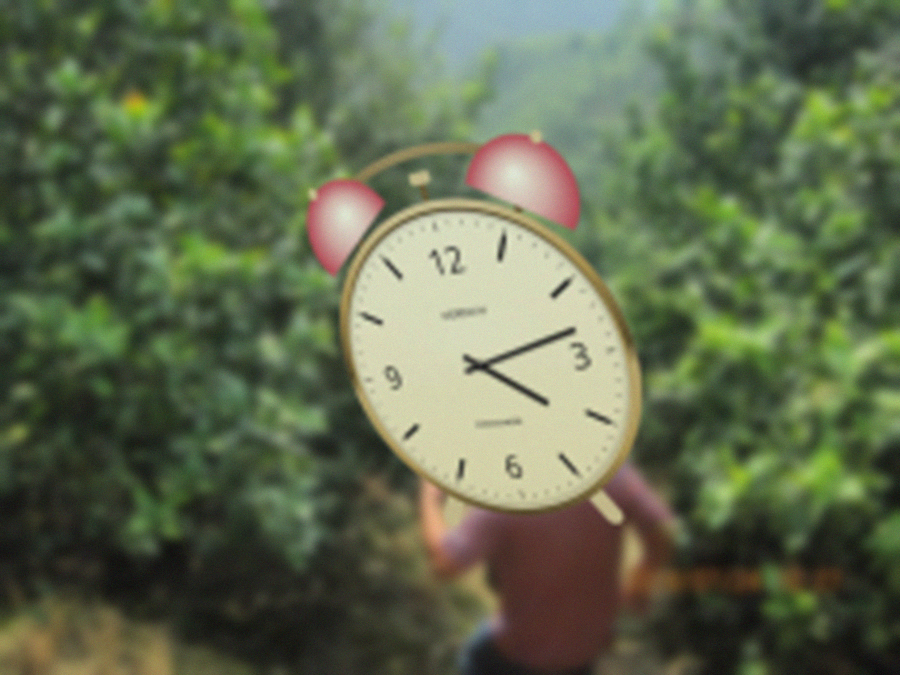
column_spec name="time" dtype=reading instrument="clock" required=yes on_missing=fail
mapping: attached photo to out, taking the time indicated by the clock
4:13
